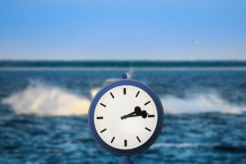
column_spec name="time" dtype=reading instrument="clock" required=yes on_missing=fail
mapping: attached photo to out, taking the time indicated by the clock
2:14
